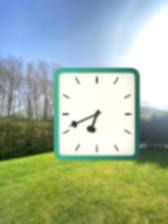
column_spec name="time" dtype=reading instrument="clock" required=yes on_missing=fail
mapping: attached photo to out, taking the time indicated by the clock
6:41
